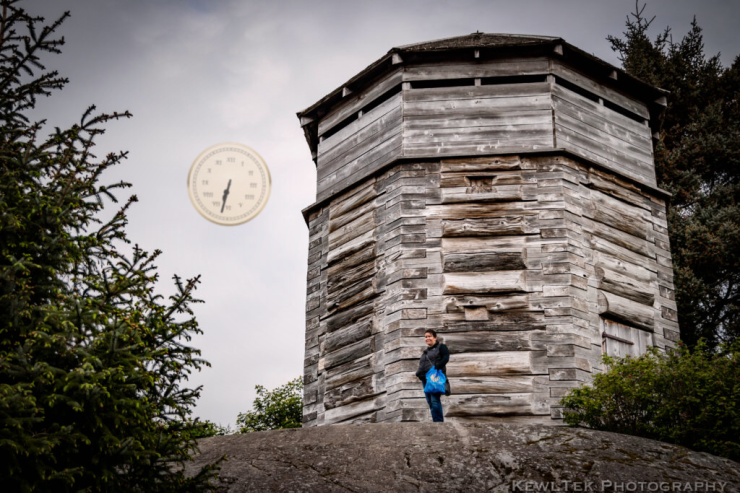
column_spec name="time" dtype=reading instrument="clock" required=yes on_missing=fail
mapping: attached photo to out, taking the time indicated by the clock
6:32
